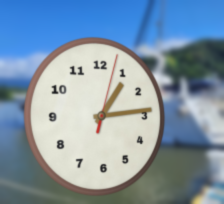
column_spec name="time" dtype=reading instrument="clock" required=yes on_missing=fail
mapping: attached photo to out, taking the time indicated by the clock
1:14:03
